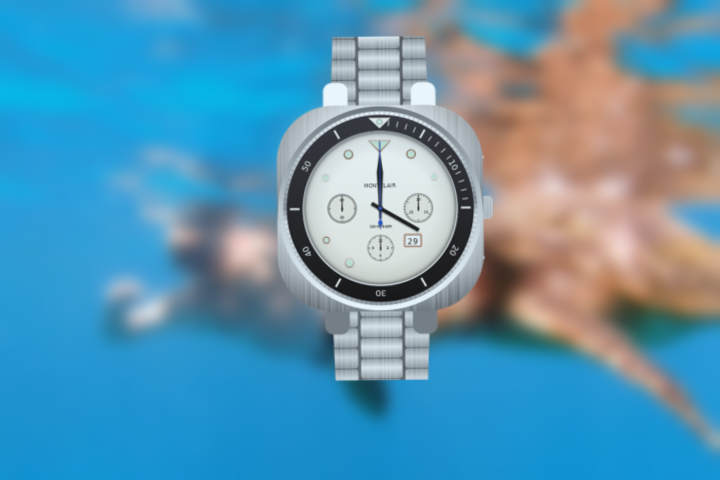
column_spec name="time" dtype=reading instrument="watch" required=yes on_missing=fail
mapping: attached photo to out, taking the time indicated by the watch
4:00
